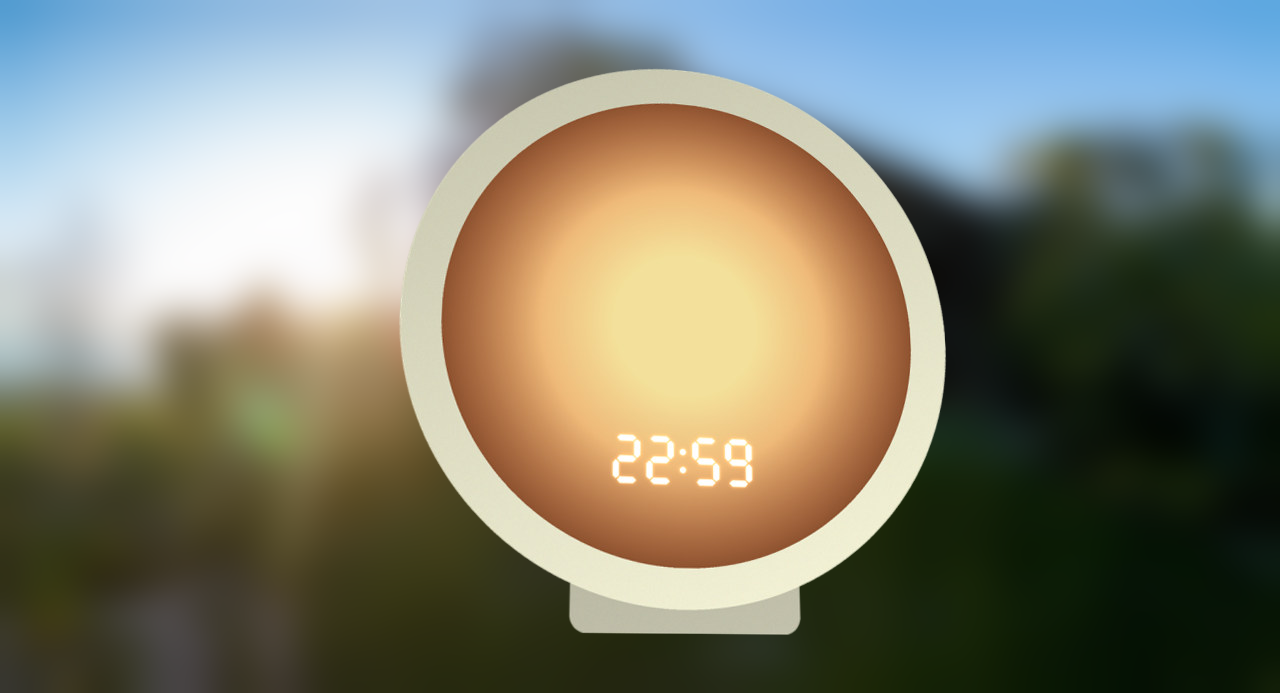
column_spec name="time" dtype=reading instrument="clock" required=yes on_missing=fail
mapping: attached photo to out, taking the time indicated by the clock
22:59
